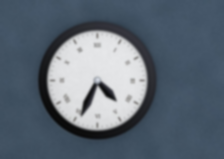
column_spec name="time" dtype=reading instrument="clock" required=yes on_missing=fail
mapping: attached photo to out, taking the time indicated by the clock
4:34
